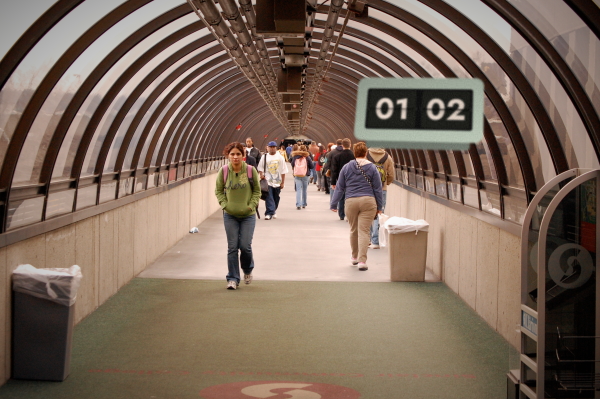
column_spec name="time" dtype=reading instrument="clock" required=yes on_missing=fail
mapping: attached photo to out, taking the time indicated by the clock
1:02
